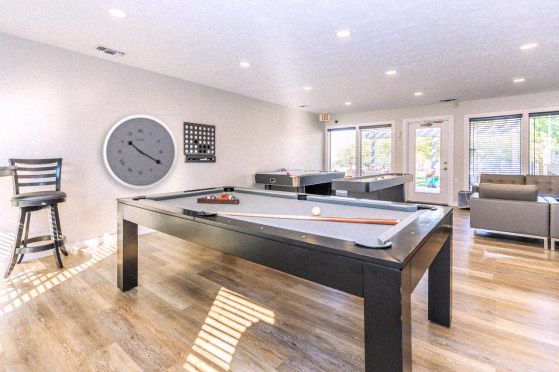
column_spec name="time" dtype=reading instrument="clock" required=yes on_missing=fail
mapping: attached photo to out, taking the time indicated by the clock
10:20
